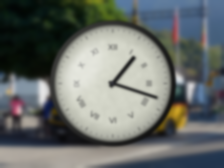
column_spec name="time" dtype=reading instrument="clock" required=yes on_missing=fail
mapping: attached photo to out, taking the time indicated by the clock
1:18
